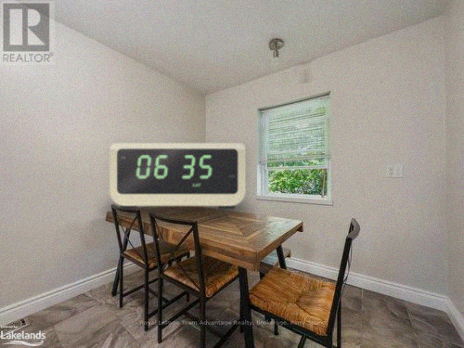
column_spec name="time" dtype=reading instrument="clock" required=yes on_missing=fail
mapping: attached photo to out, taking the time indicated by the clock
6:35
